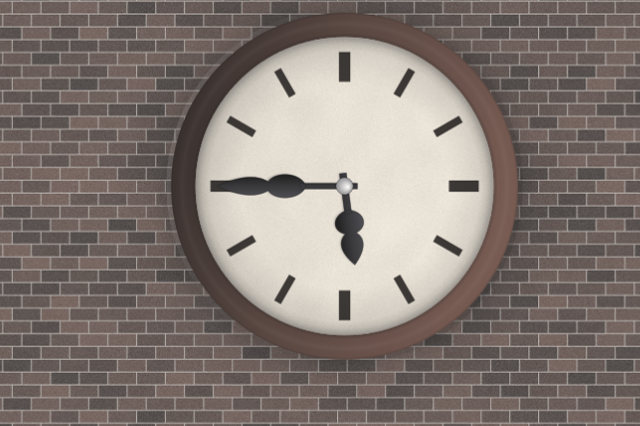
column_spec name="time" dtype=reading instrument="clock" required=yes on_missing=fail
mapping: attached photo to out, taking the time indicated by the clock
5:45
